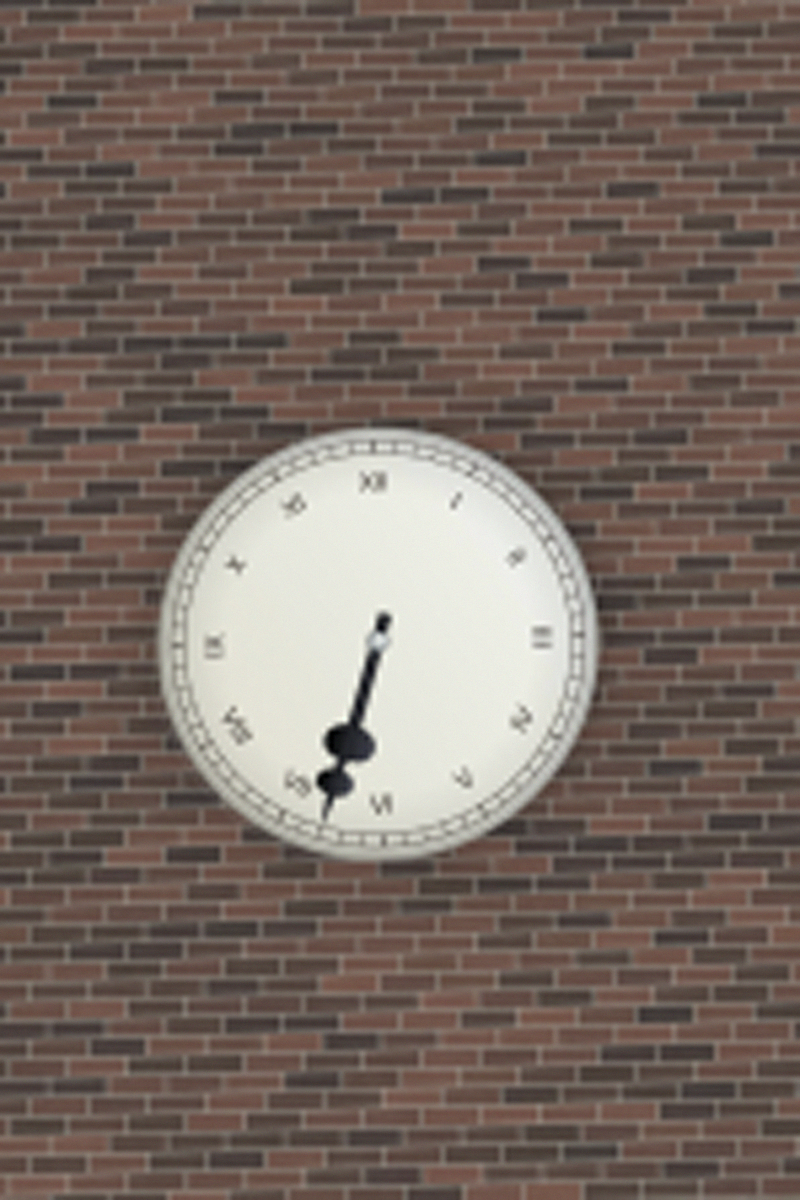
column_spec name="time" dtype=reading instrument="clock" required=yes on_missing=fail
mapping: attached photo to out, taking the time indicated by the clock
6:33
